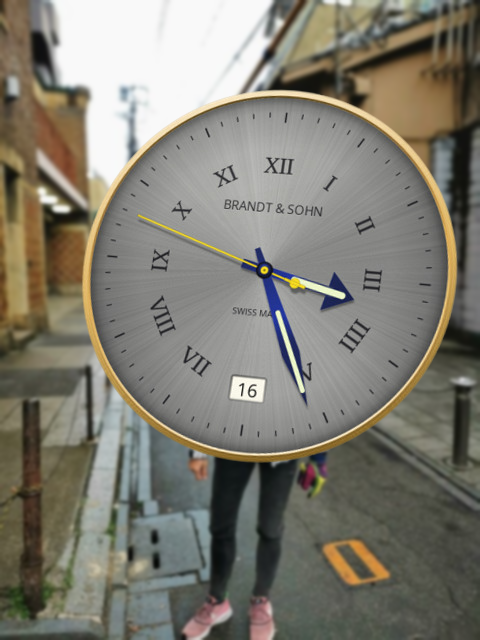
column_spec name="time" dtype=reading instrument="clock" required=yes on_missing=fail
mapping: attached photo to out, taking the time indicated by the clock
3:25:48
